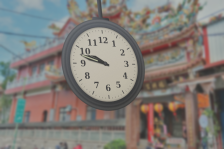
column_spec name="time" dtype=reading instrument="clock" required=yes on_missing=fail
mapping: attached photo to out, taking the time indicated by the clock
9:48
